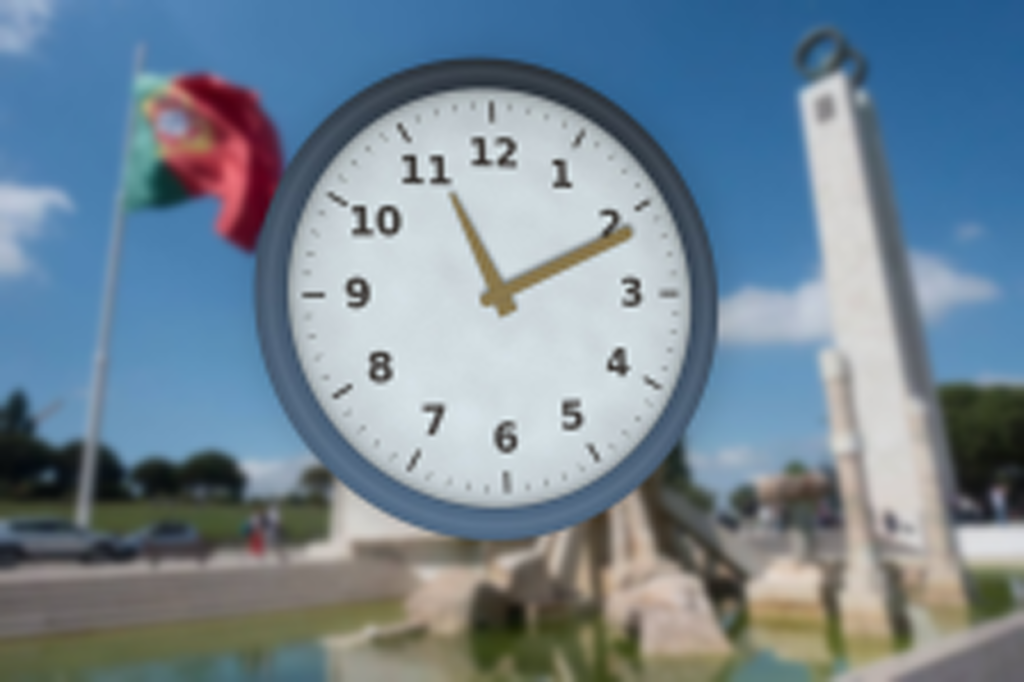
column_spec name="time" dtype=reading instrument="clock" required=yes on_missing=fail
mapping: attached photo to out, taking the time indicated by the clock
11:11
